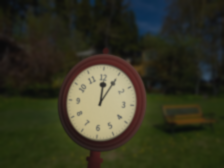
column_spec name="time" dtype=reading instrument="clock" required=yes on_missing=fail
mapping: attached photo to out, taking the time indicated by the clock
12:05
